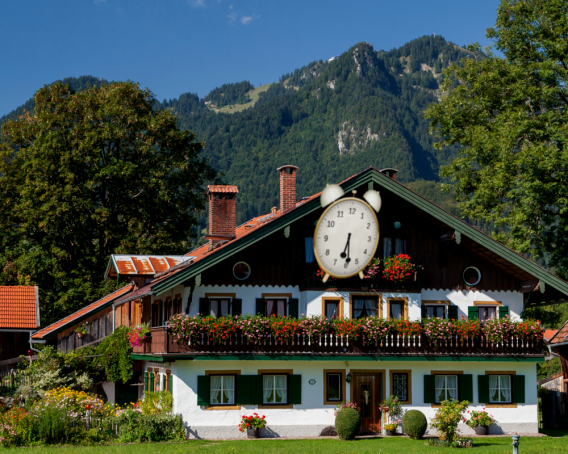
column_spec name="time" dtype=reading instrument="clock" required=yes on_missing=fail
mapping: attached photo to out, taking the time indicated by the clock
6:29
